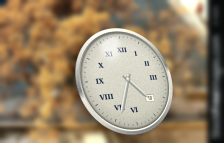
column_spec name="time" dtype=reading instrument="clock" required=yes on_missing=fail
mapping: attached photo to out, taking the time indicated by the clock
4:34
